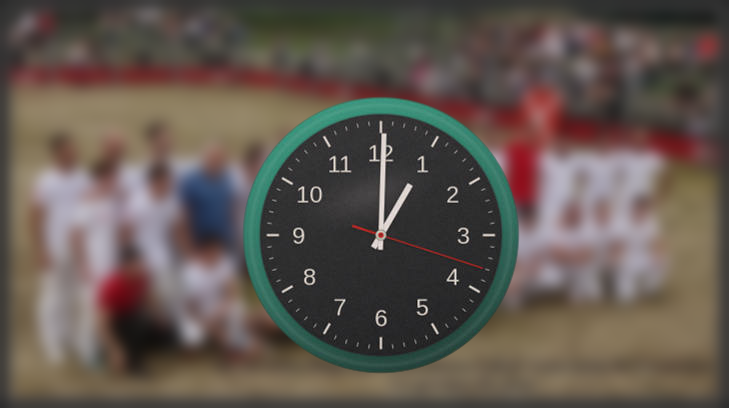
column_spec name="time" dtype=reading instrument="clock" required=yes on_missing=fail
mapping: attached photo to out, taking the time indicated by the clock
1:00:18
